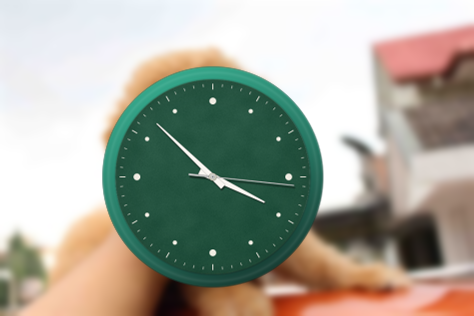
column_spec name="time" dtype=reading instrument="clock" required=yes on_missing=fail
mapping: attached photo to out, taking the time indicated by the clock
3:52:16
